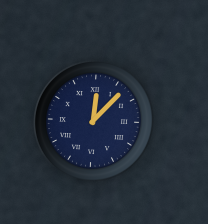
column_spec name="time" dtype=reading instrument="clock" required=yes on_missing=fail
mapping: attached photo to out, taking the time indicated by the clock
12:07
